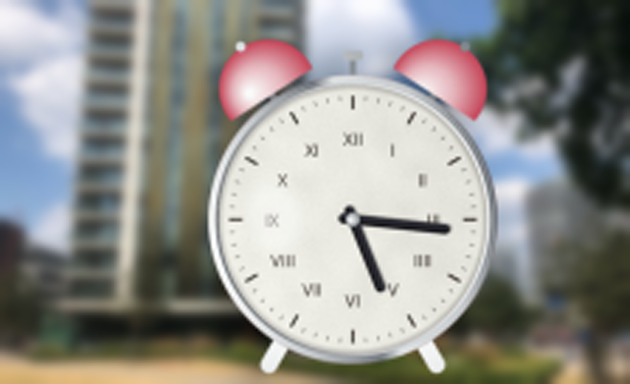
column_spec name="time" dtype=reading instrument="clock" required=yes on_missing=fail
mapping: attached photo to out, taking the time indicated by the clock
5:16
